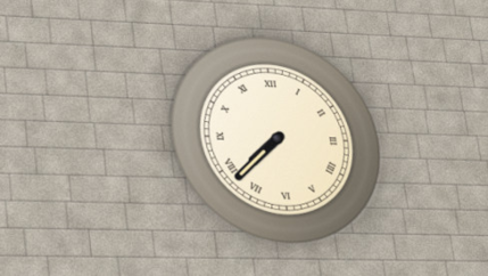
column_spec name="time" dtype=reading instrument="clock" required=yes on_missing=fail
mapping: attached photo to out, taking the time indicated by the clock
7:38
